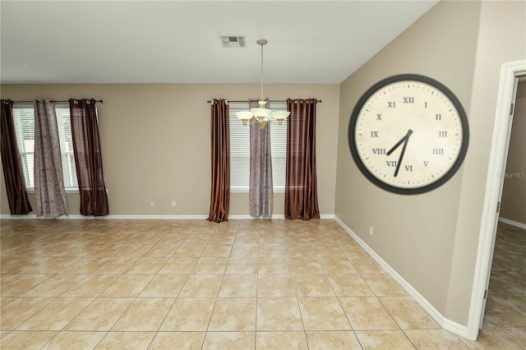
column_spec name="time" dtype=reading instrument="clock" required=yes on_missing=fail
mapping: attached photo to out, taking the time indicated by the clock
7:33
